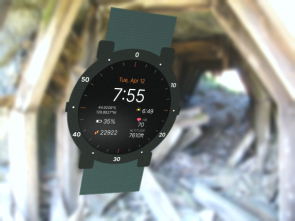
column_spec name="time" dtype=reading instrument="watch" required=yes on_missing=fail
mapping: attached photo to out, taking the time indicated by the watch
7:55
